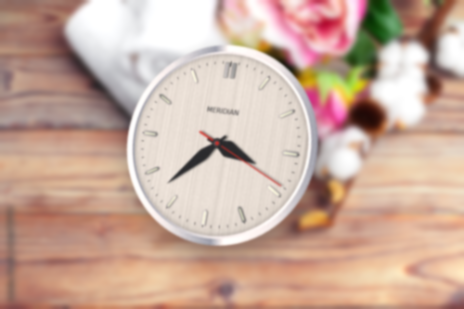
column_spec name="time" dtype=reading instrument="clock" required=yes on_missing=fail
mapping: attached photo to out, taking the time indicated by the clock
3:37:19
